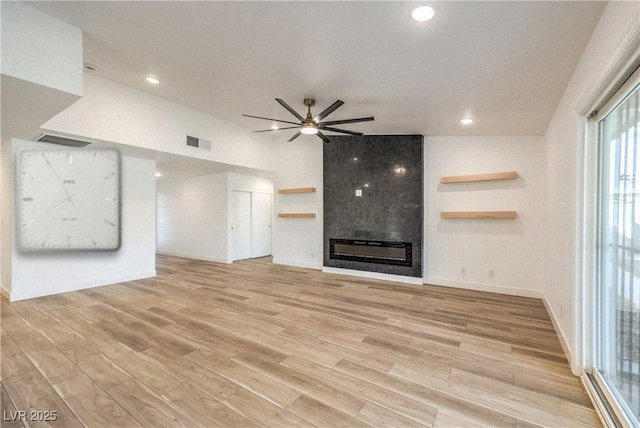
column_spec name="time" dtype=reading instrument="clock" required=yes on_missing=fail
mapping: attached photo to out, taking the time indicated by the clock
7:55
